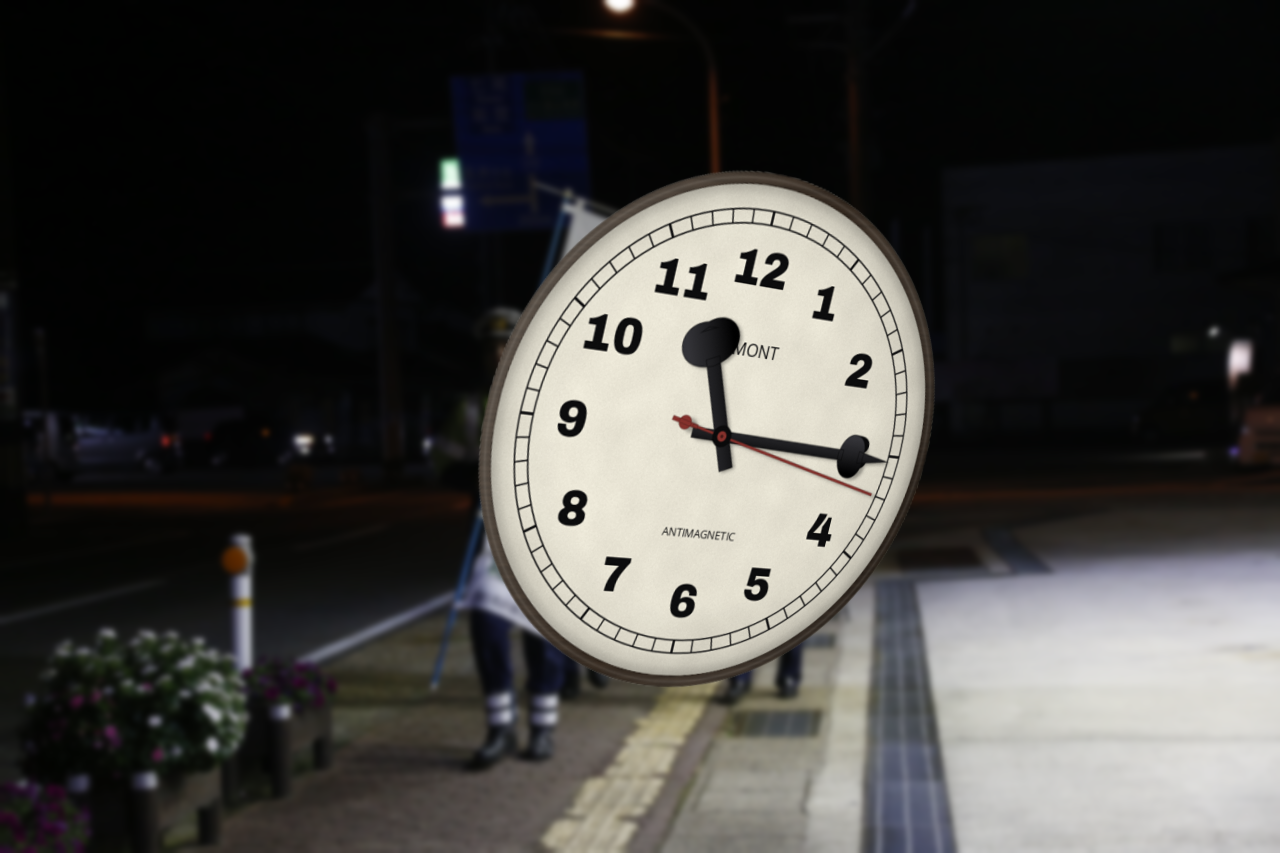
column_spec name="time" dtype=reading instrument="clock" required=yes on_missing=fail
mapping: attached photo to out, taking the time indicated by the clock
11:15:17
